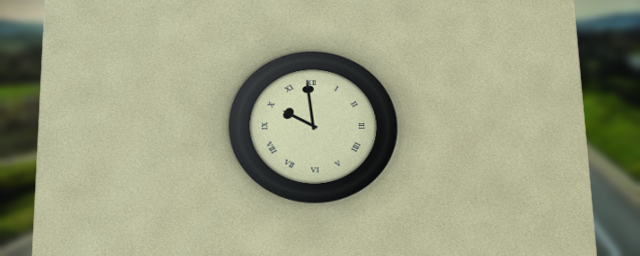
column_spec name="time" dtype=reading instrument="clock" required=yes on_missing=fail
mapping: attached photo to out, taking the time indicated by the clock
9:59
